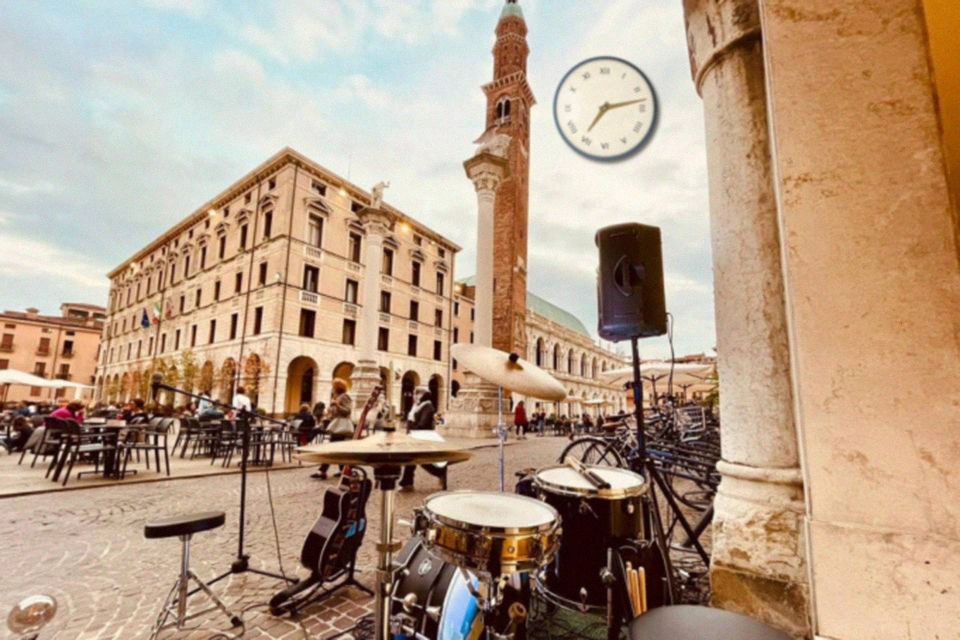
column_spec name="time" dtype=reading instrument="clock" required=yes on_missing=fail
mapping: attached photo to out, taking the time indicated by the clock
7:13
